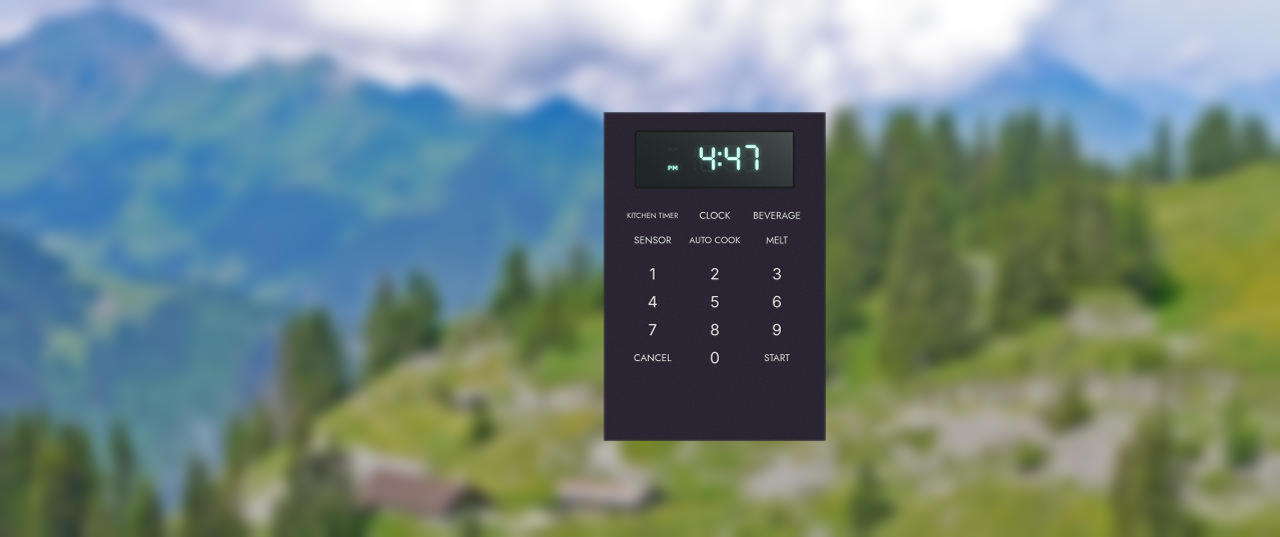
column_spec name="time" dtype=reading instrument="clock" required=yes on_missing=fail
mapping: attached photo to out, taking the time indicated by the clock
4:47
